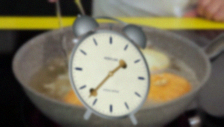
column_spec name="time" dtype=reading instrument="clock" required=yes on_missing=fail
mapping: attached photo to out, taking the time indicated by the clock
1:37
